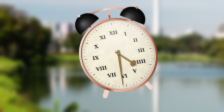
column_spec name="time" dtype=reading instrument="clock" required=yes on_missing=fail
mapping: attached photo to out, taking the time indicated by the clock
4:31
